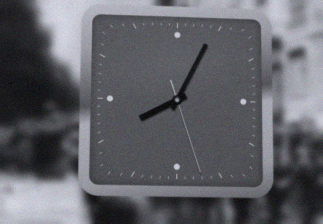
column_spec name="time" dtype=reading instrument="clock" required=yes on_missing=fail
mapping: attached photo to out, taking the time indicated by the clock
8:04:27
